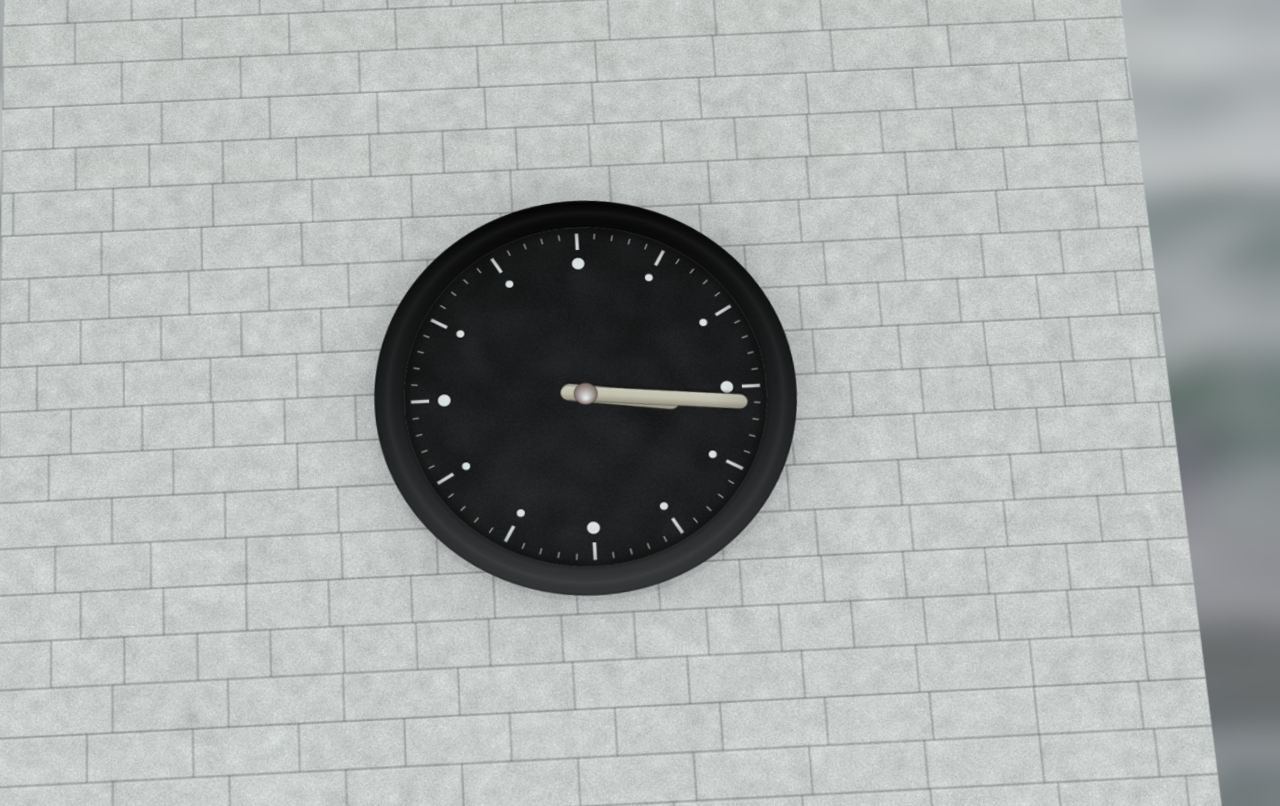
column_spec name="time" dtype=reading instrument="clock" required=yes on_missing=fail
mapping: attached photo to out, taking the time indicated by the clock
3:16
